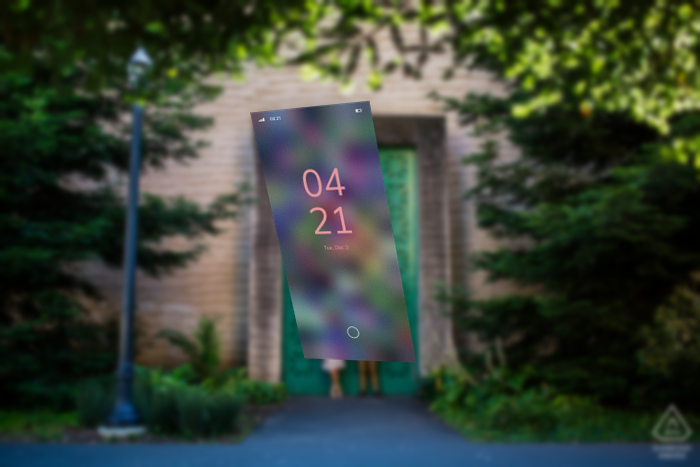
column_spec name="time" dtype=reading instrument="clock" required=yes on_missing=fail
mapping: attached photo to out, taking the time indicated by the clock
4:21
